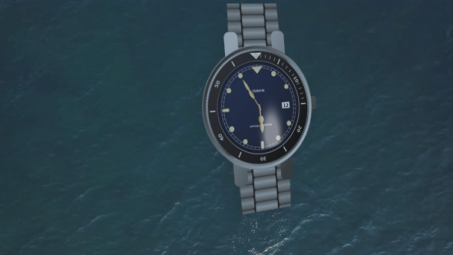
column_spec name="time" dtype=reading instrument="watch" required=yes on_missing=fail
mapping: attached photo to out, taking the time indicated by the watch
5:55
